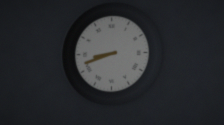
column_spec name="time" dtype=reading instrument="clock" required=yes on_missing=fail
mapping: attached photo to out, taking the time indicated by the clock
8:42
